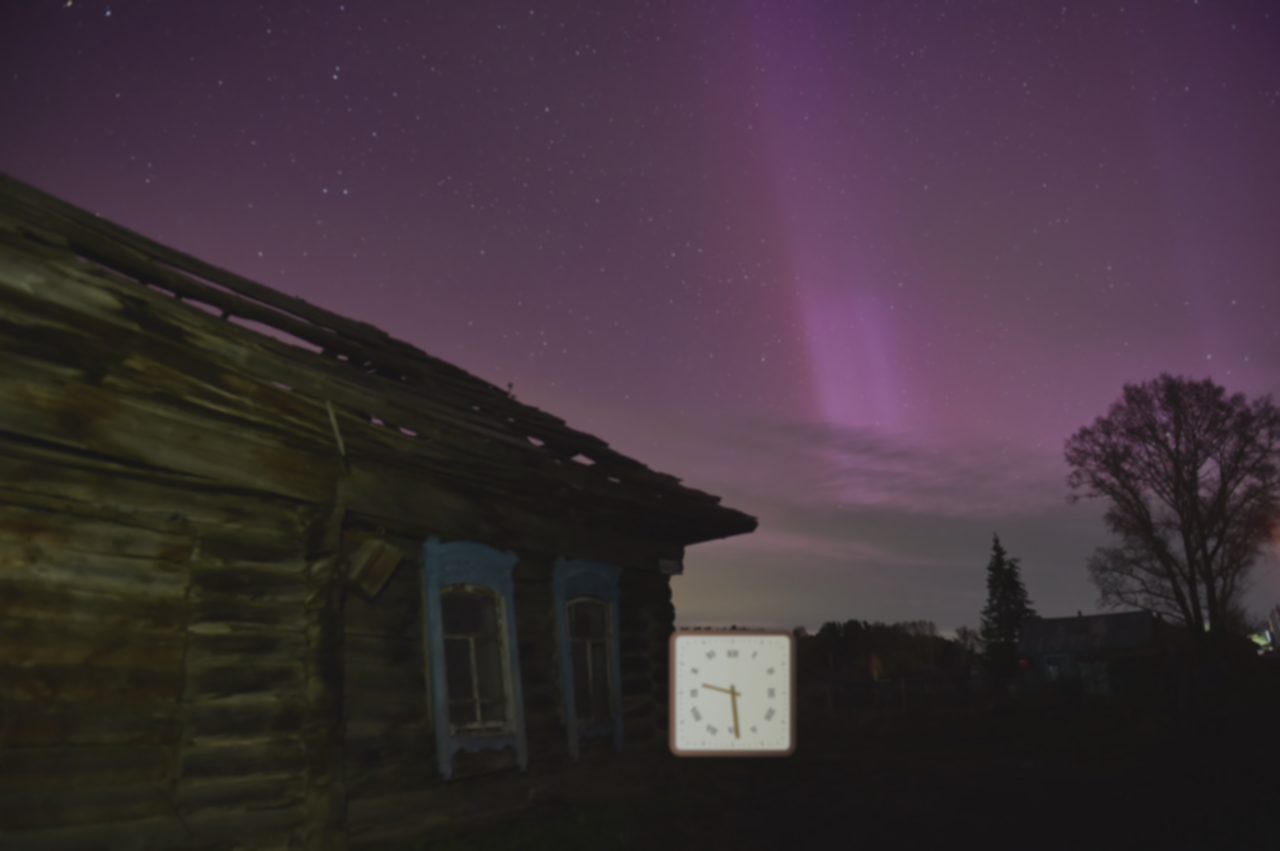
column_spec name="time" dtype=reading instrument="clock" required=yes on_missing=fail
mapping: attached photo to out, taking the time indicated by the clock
9:29
